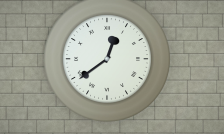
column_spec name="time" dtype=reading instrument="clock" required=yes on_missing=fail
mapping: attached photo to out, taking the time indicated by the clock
12:39
